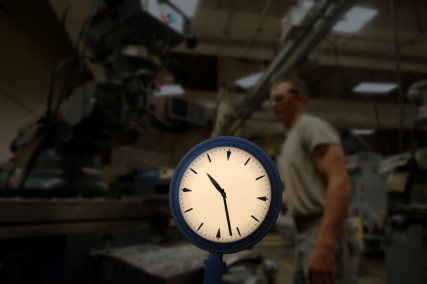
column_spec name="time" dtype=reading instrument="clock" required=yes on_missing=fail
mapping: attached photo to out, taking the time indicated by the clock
10:27
